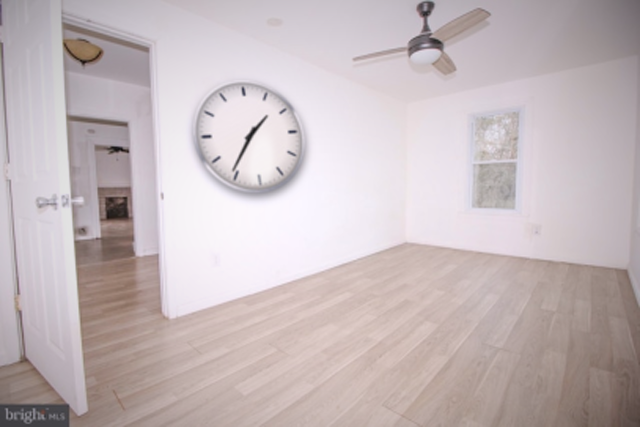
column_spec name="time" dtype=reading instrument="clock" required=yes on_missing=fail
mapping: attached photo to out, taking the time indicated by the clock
1:36
